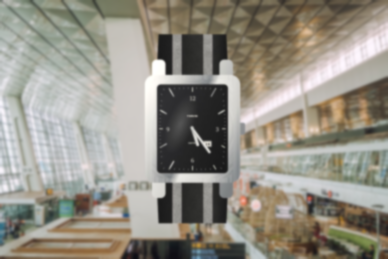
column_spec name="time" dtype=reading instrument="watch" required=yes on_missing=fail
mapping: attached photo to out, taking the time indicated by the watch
5:24
